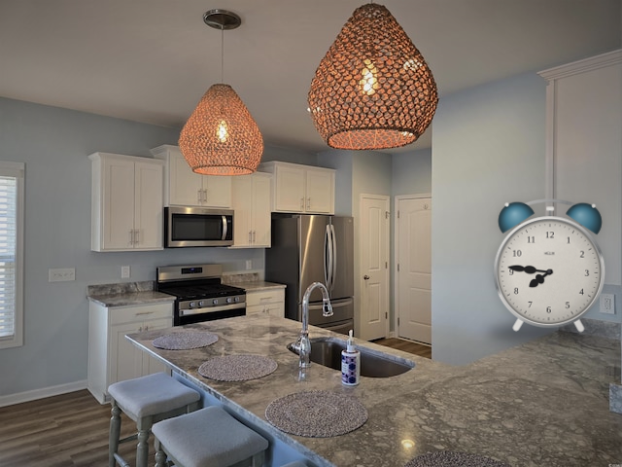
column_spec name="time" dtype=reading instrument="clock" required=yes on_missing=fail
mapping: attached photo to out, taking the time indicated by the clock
7:46
